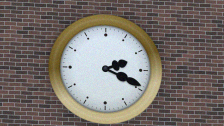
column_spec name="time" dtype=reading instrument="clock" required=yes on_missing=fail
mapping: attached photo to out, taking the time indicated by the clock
2:19
